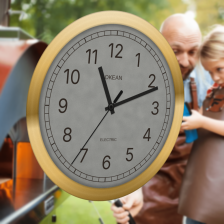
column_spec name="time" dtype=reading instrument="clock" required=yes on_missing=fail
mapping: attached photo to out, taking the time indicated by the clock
11:11:36
